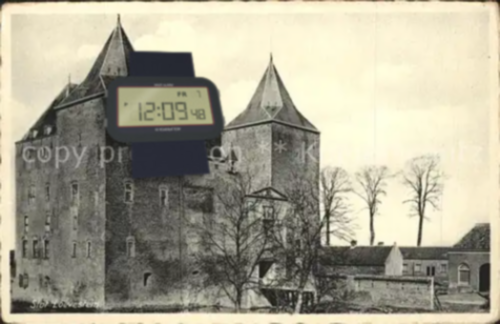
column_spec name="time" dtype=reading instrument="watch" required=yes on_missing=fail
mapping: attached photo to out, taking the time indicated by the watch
12:09:48
